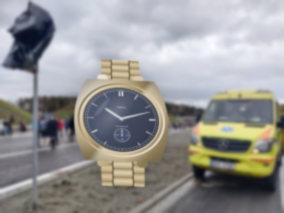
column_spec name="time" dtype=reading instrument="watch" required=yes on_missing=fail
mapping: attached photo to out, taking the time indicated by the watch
10:12
